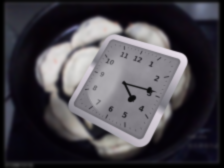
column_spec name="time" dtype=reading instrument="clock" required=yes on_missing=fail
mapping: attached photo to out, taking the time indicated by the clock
4:14
